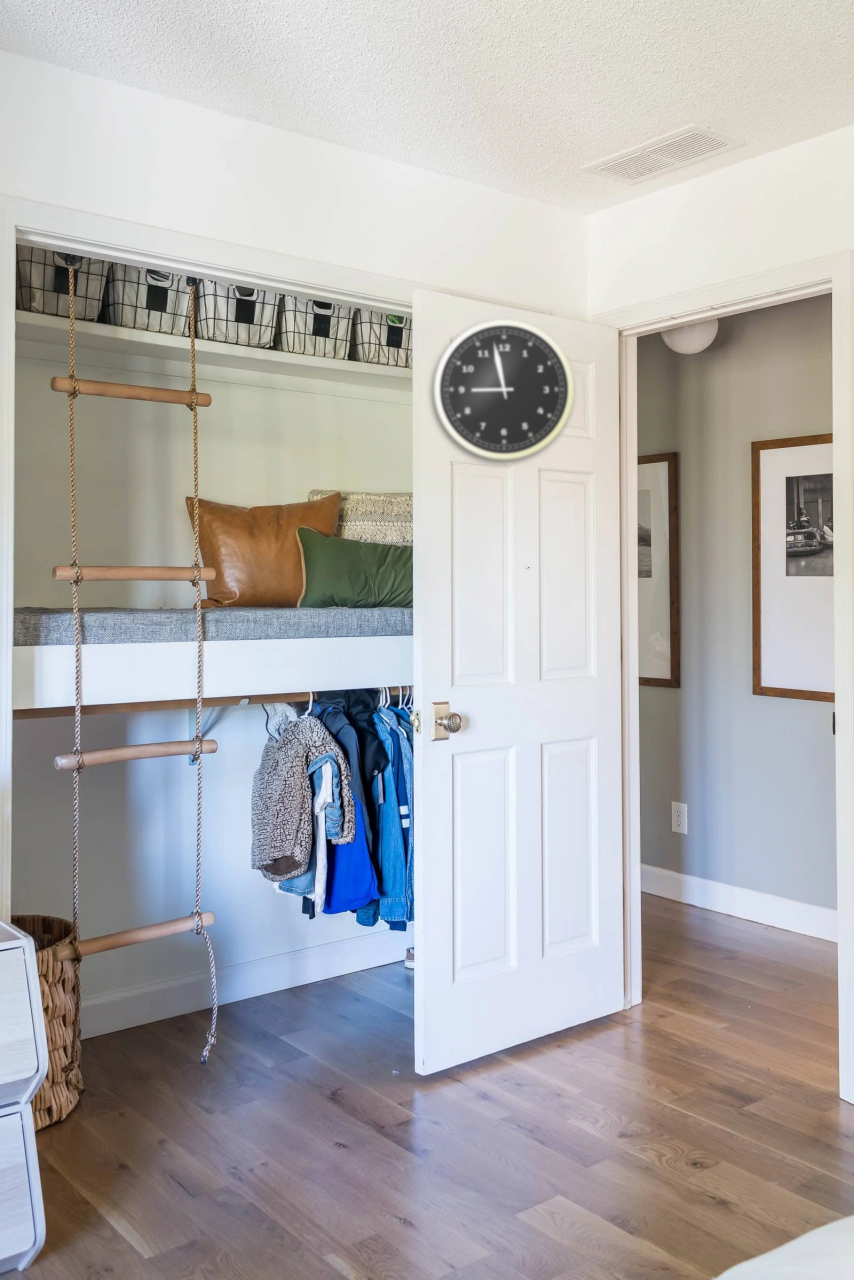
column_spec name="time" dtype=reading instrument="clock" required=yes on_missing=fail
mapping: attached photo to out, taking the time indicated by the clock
8:58
